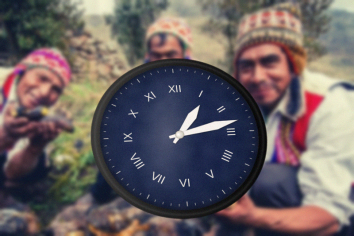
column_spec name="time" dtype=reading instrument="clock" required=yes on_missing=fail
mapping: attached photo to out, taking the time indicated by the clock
1:13
